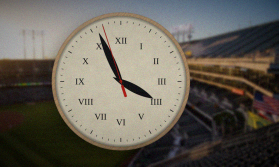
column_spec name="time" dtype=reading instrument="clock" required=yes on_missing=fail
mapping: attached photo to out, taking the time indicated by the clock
3:55:57
